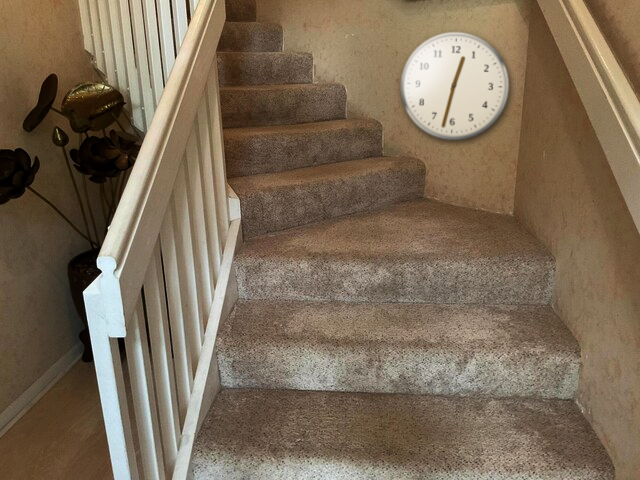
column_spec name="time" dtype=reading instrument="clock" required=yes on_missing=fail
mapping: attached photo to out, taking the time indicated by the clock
12:32
